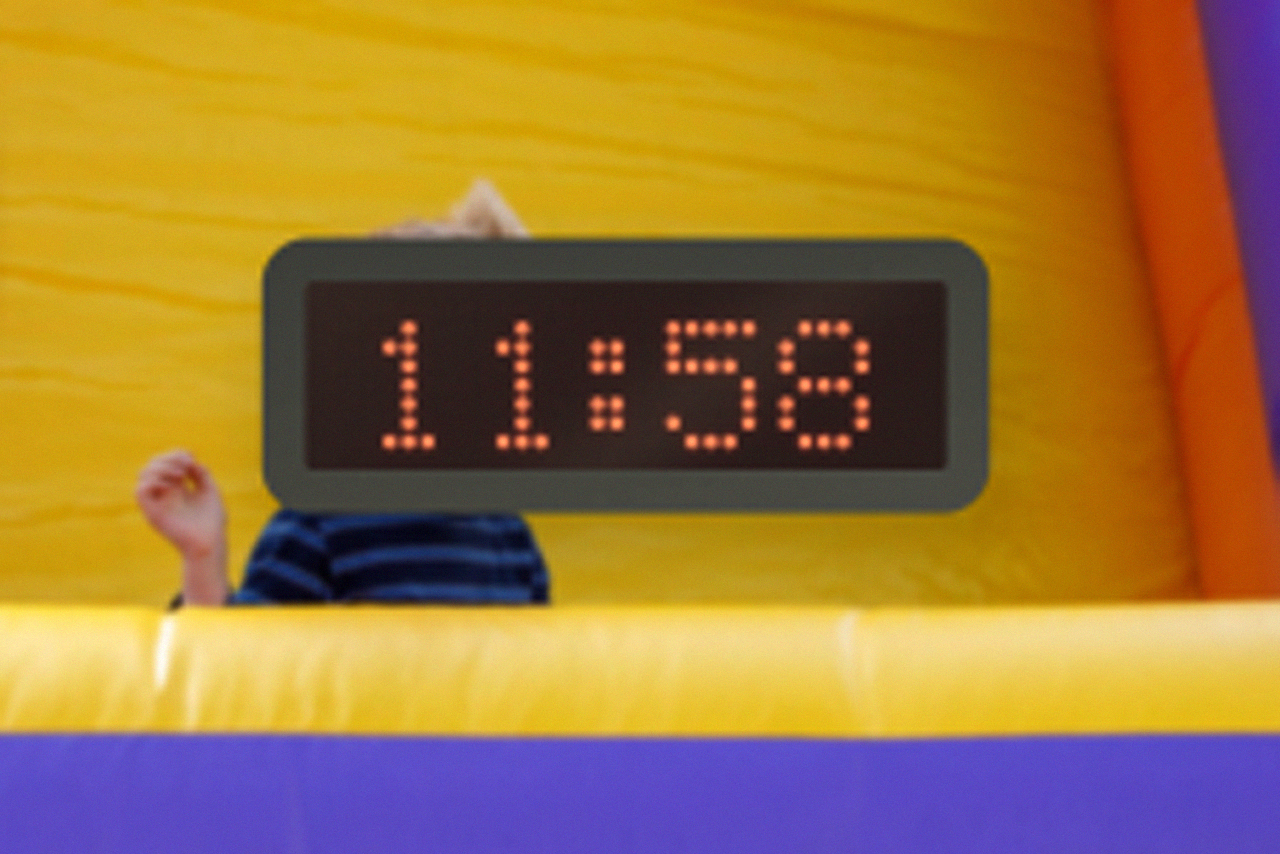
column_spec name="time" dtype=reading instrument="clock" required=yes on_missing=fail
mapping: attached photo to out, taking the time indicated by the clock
11:58
